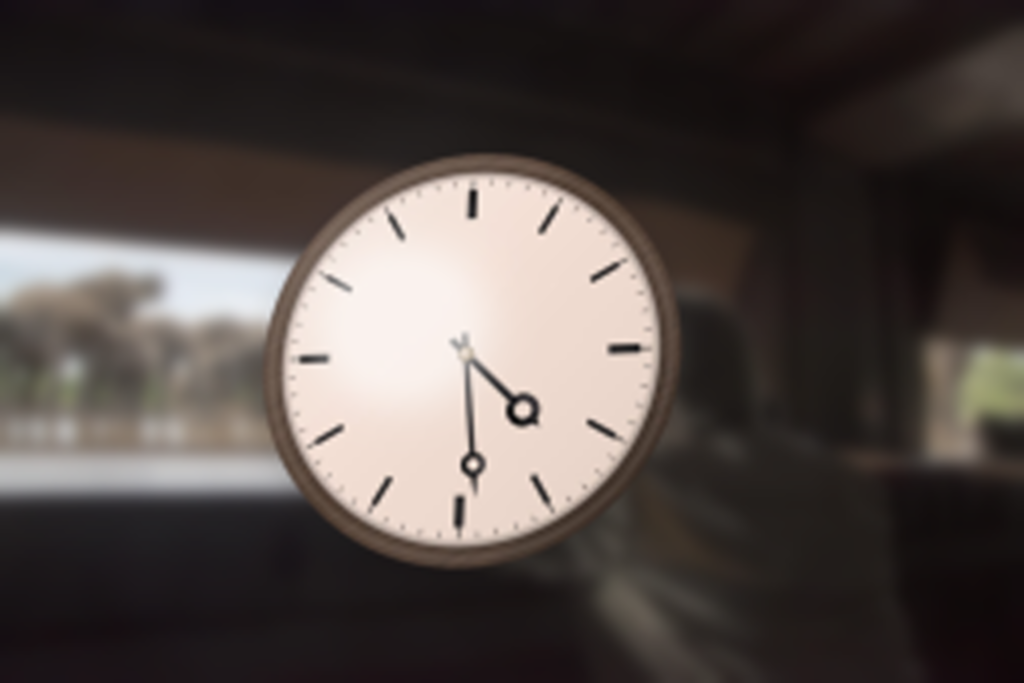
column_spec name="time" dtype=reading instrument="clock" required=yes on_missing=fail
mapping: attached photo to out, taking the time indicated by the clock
4:29
